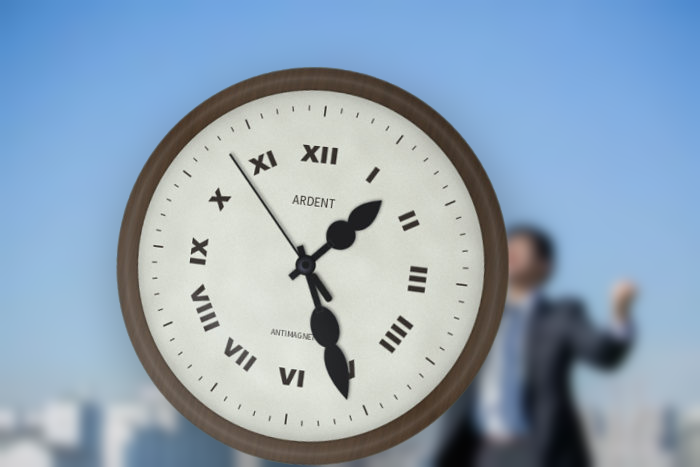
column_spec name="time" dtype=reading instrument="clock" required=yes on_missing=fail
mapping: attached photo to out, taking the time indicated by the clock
1:25:53
